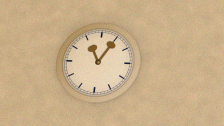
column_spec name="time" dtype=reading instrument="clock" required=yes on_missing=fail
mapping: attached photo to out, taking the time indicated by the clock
11:05
